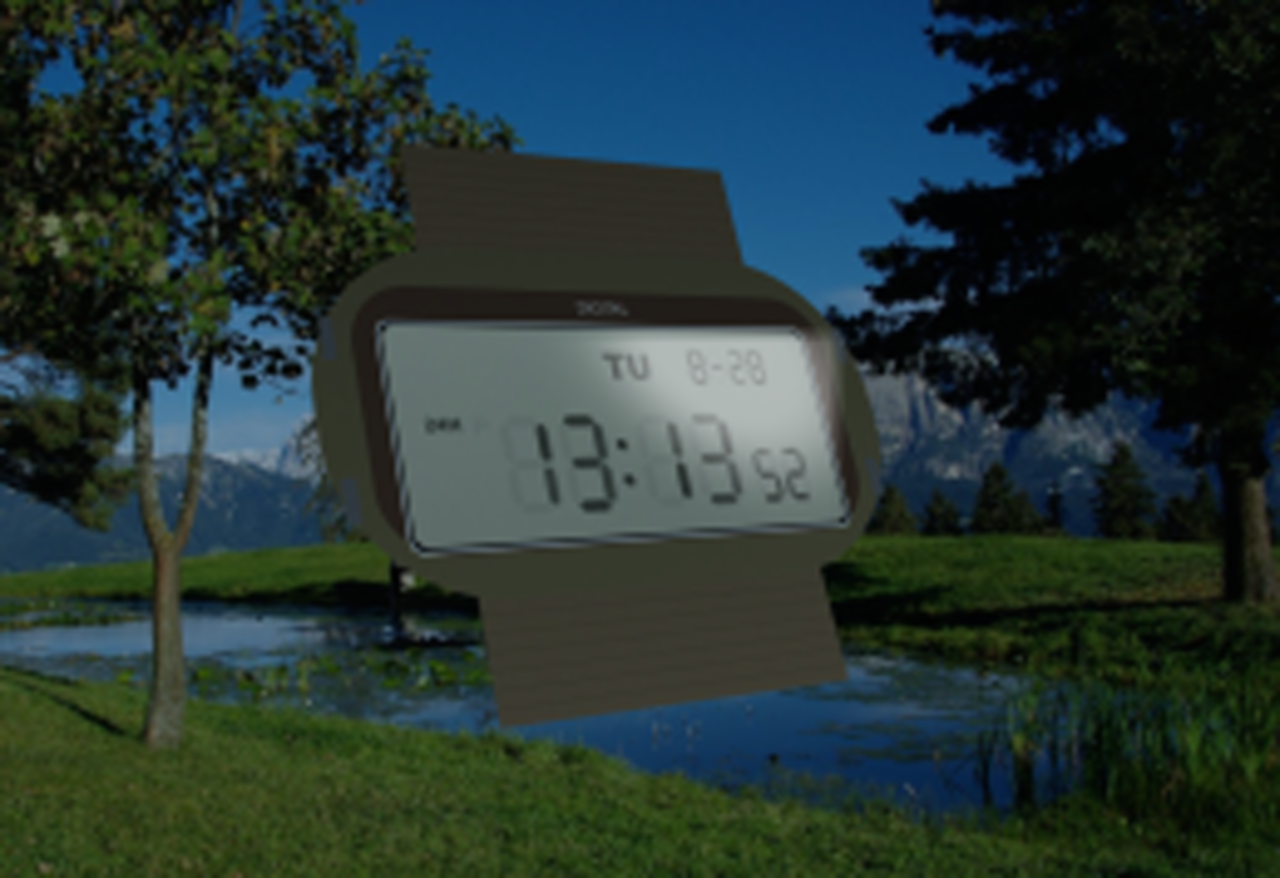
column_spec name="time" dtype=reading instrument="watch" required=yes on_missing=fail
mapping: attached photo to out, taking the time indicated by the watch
13:13:52
